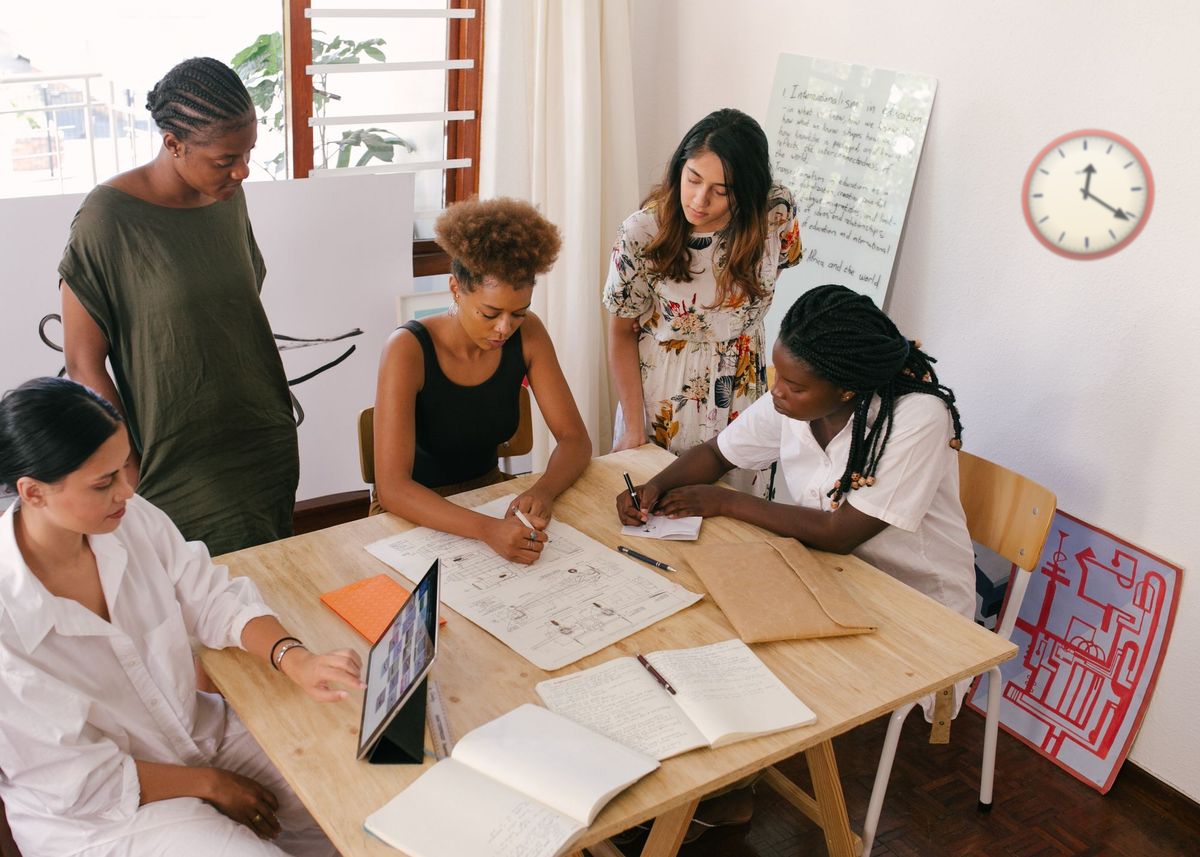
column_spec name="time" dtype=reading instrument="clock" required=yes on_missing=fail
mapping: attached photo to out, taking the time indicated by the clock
12:21
